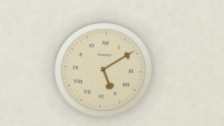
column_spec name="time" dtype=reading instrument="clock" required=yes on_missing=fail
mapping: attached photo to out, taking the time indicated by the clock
5:09
